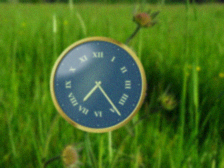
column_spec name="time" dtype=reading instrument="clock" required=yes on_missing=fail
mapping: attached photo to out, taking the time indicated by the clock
7:24
